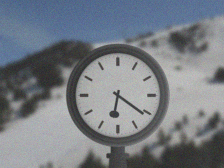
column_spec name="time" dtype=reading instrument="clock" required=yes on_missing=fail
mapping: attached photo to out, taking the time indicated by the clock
6:21
